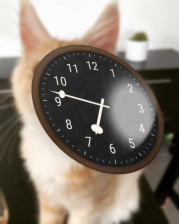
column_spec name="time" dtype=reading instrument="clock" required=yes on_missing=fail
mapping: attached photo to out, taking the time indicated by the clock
6:47
